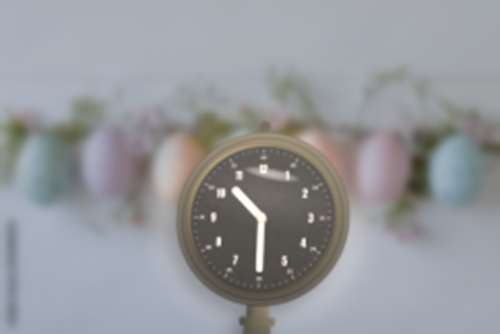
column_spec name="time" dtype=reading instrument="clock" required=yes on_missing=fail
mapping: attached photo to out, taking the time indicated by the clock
10:30
